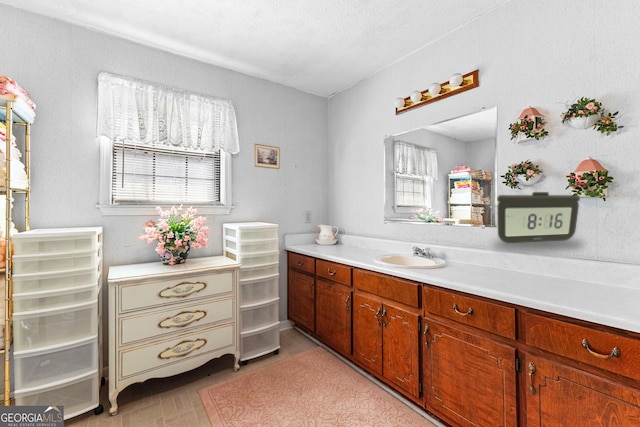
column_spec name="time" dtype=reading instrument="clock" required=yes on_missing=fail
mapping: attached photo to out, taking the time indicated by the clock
8:16
